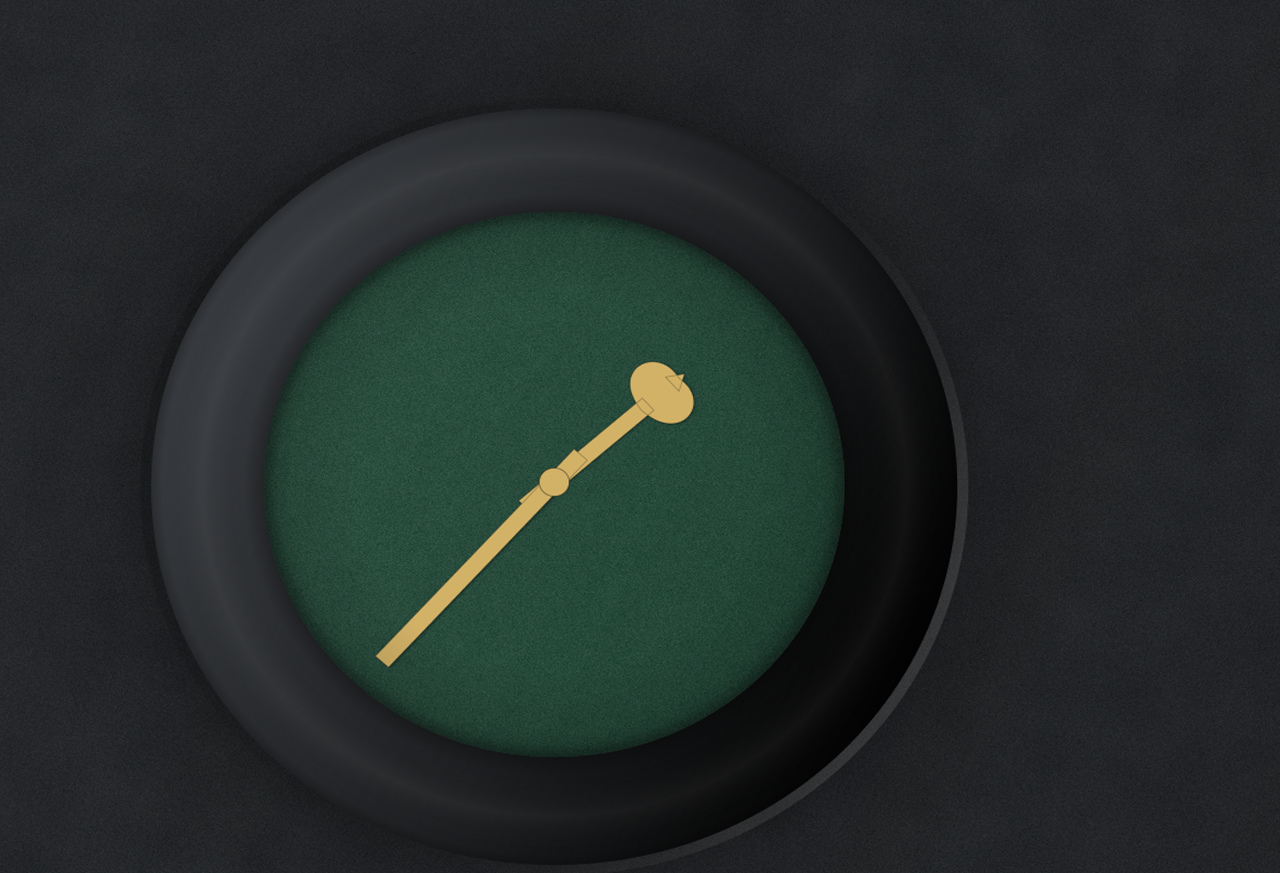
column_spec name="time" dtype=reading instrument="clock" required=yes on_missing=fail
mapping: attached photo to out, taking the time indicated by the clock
1:37
